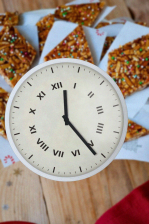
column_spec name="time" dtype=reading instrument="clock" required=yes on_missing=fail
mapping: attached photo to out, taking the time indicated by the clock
12:26
